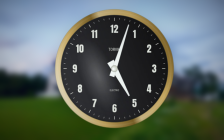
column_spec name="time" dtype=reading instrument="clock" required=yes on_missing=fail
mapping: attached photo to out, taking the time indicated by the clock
5:03
